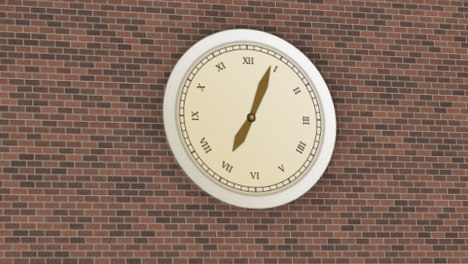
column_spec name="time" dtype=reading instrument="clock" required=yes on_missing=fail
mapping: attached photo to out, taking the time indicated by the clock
7:04
